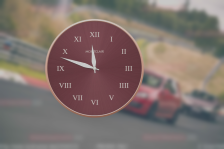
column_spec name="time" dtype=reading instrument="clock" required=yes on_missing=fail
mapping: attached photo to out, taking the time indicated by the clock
11:48
